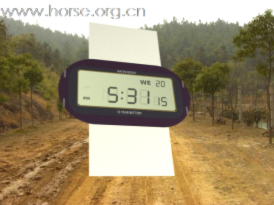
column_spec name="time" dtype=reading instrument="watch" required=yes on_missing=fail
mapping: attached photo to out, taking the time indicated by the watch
5:31:15
